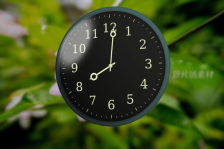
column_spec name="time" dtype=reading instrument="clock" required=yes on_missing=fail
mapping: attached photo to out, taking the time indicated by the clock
8:01
